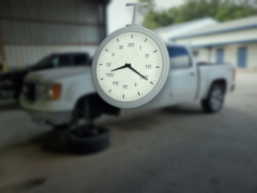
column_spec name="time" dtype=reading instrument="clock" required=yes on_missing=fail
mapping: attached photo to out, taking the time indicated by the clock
8:20
